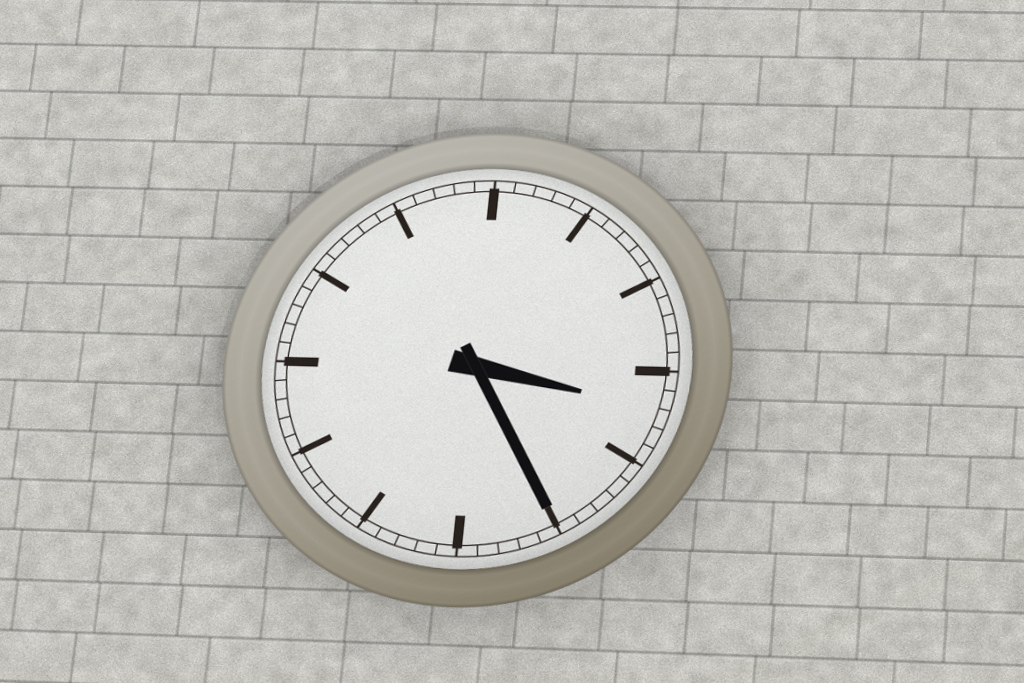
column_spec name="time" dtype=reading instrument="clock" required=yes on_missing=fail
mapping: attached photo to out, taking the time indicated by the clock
3:25
